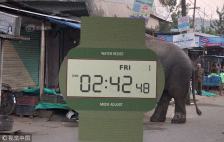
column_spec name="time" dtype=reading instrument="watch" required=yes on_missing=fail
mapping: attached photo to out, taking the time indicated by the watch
2:42:48
